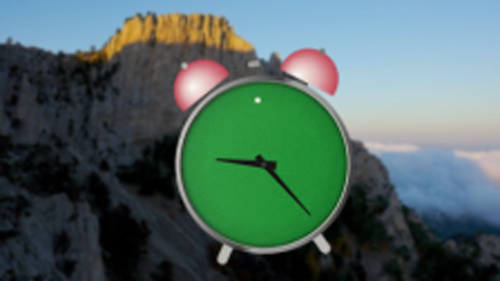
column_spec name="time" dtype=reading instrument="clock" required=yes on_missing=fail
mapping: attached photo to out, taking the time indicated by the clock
9:24
